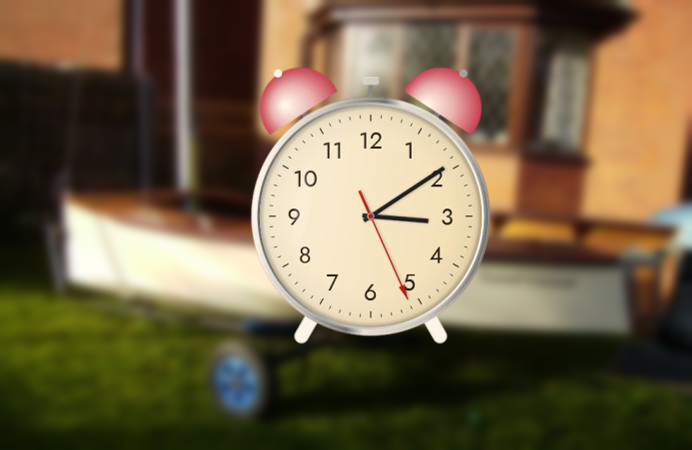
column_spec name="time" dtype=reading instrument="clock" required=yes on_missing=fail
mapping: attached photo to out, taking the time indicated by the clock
3:09:26
